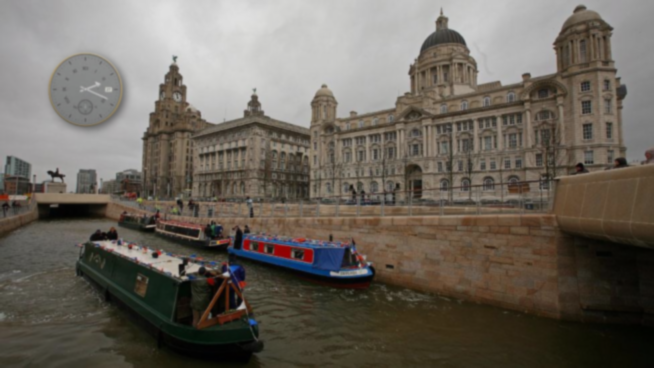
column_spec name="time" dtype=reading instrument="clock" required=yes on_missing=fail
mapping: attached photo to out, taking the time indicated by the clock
2:19
